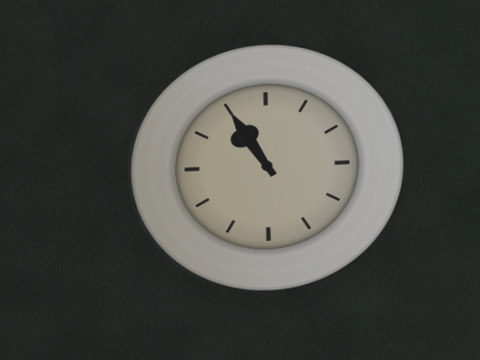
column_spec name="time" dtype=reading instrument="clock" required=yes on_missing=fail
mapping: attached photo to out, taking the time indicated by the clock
10:55
